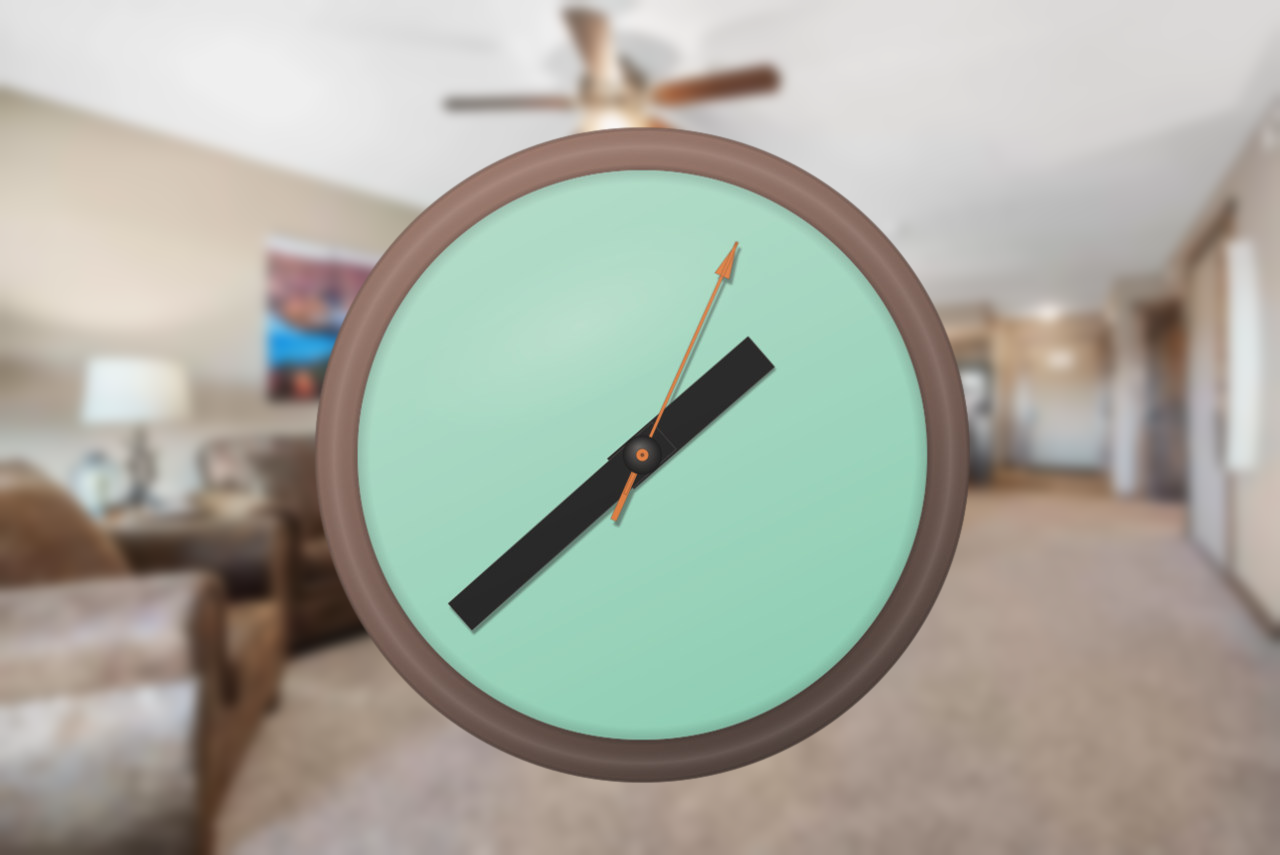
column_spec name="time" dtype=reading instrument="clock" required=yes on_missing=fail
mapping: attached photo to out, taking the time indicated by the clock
1:38:04
